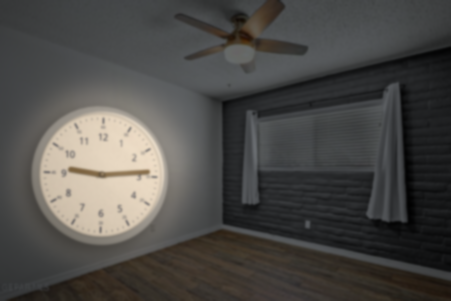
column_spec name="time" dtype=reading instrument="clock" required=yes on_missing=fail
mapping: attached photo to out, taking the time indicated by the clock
9:14
